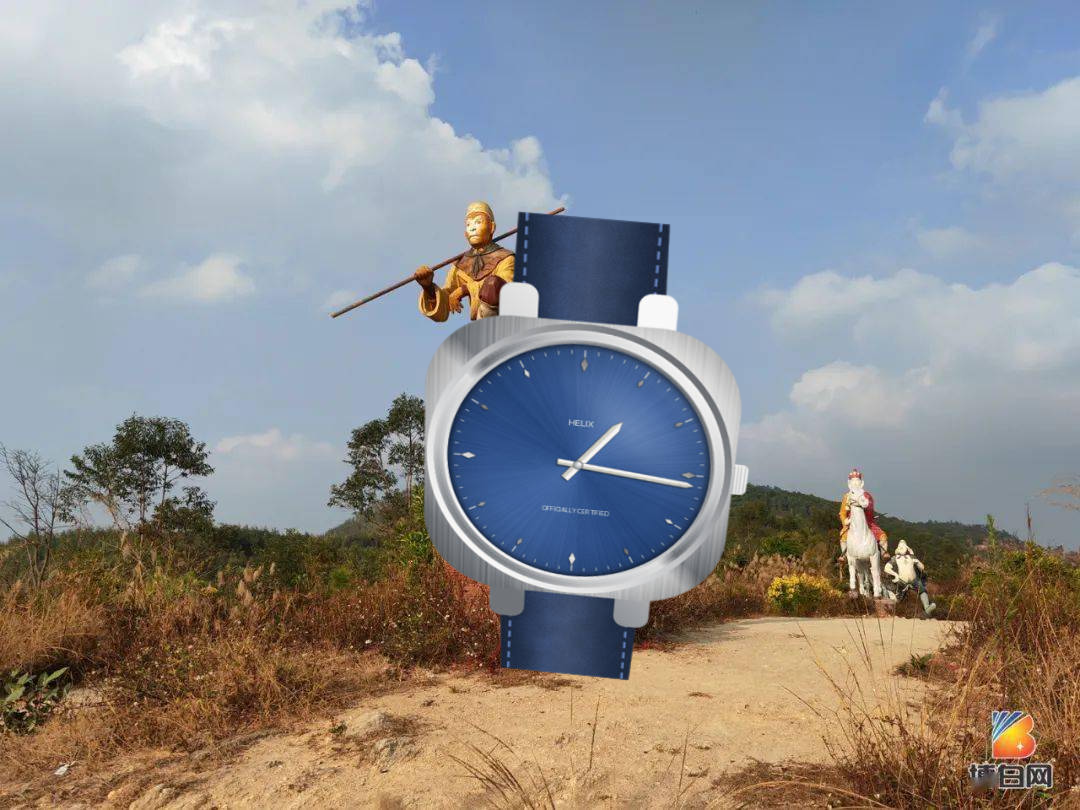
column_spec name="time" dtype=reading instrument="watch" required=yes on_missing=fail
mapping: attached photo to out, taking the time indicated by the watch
1:16
